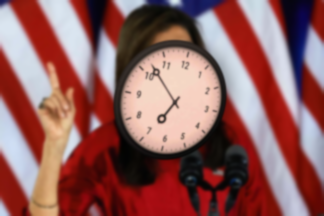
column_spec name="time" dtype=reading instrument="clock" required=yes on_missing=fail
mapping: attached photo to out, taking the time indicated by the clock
6:52
